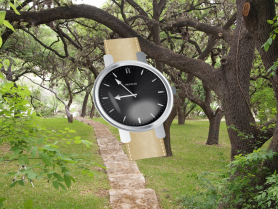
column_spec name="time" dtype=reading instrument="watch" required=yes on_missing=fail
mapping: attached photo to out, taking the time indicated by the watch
8:54
